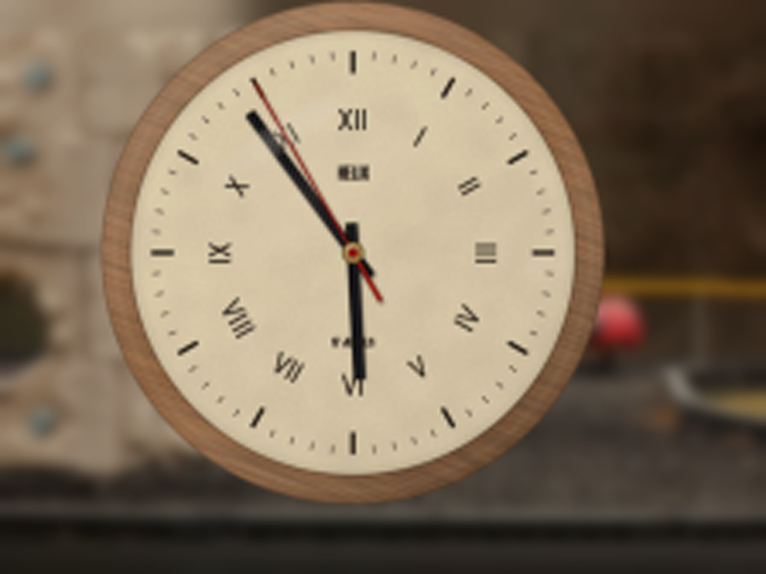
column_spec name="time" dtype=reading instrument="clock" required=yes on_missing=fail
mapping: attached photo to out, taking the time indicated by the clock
5:53:55
